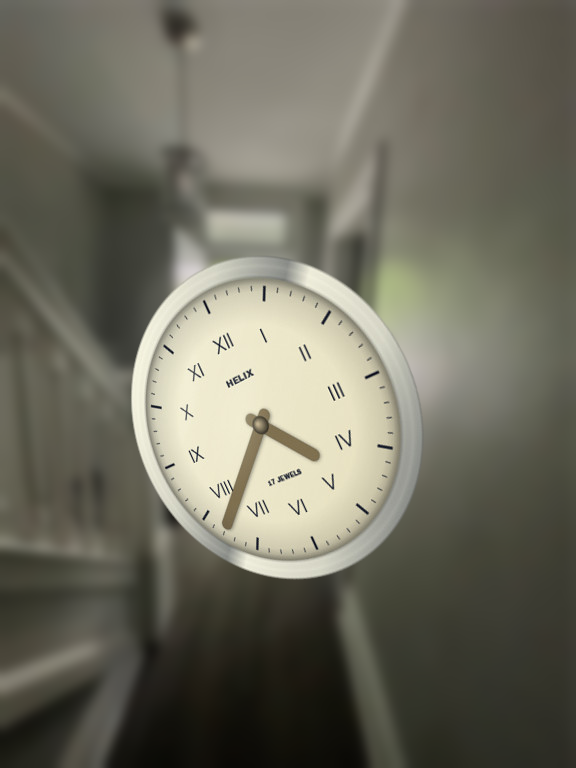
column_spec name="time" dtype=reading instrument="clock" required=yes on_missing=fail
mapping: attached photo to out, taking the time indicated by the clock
4:38
